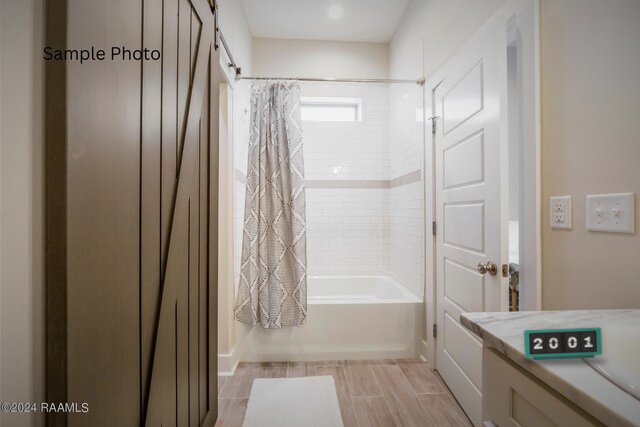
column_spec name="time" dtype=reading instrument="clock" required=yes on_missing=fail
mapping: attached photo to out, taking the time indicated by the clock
20:01
